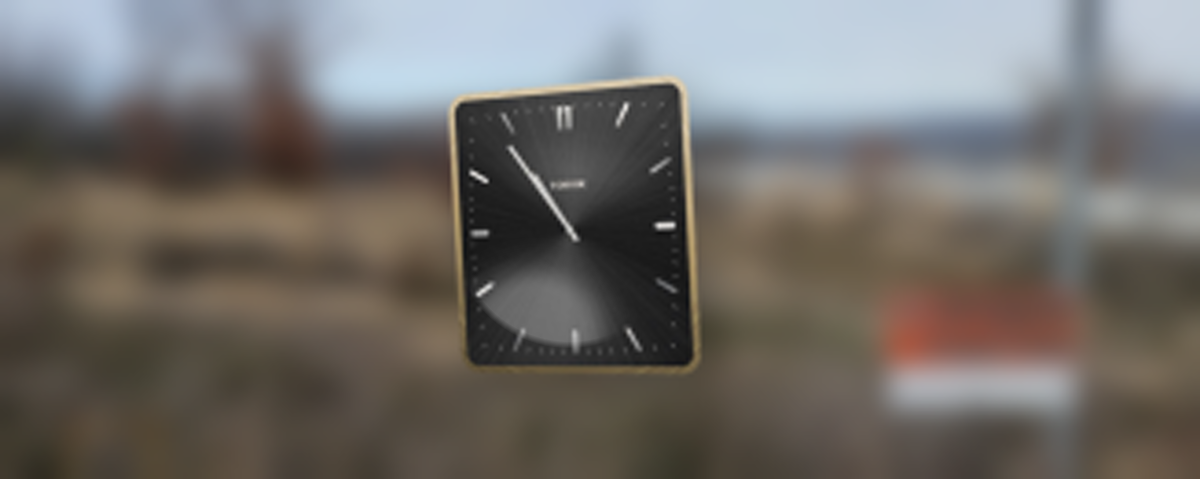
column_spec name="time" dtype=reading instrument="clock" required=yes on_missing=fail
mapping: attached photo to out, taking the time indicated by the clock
10:54
